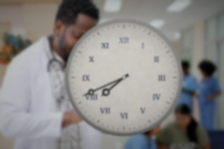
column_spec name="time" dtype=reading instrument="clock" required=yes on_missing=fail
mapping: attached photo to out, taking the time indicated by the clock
7:41
